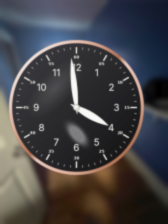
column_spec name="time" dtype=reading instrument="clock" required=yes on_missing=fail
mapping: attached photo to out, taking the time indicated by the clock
3:59
